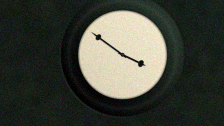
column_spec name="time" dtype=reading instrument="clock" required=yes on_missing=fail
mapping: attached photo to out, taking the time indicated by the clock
3:51
